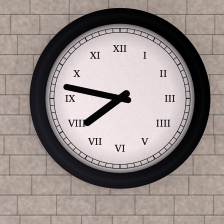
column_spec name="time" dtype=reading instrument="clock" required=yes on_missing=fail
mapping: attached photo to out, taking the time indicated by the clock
7:47
